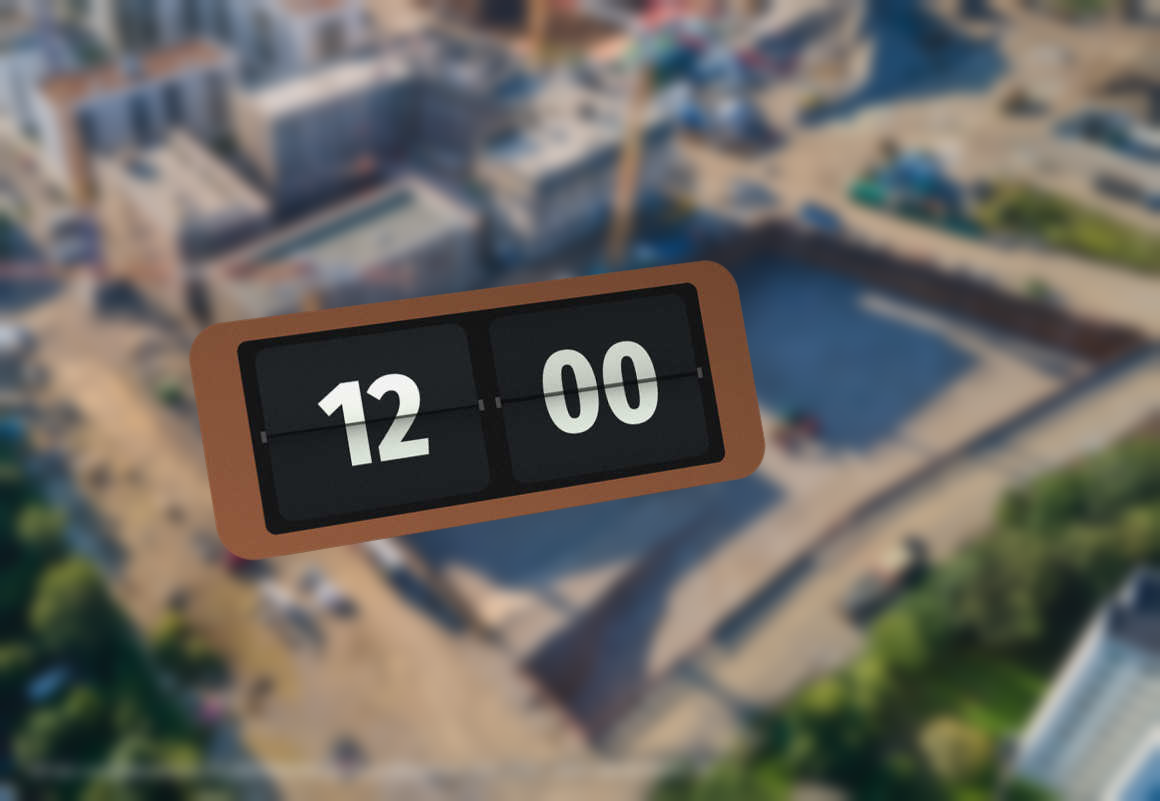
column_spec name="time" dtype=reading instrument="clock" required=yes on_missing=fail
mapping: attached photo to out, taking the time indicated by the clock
12:00
